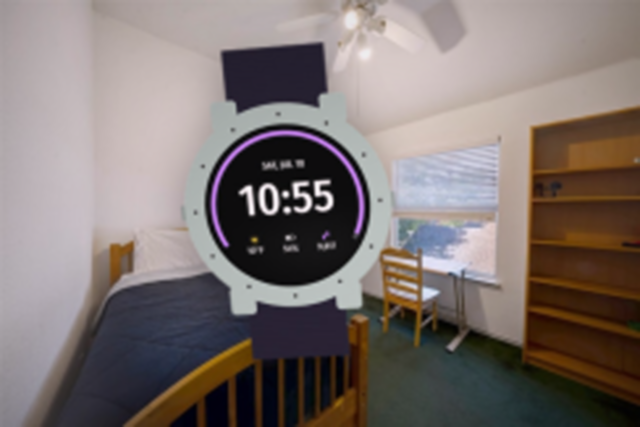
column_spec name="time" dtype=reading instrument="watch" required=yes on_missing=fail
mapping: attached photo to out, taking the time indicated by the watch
10:55
